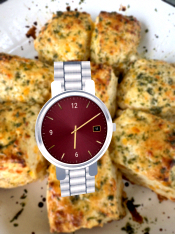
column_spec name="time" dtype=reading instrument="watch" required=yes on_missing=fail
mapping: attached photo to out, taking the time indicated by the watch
6:10
